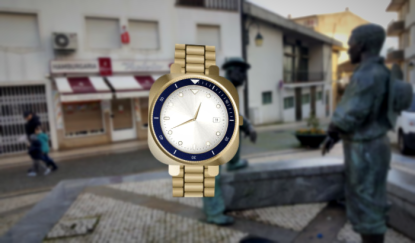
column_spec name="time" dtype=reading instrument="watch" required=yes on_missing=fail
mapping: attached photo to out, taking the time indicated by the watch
12:41
